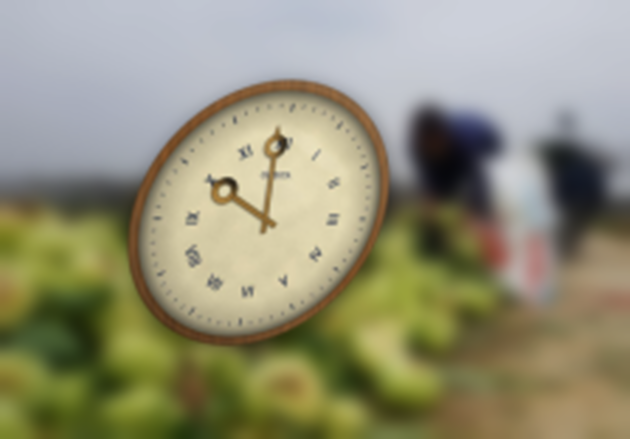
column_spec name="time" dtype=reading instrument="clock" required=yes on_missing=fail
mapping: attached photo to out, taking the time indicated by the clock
9:59
